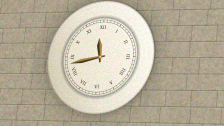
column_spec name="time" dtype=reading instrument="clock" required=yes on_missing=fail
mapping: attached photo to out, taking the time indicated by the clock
11:43
